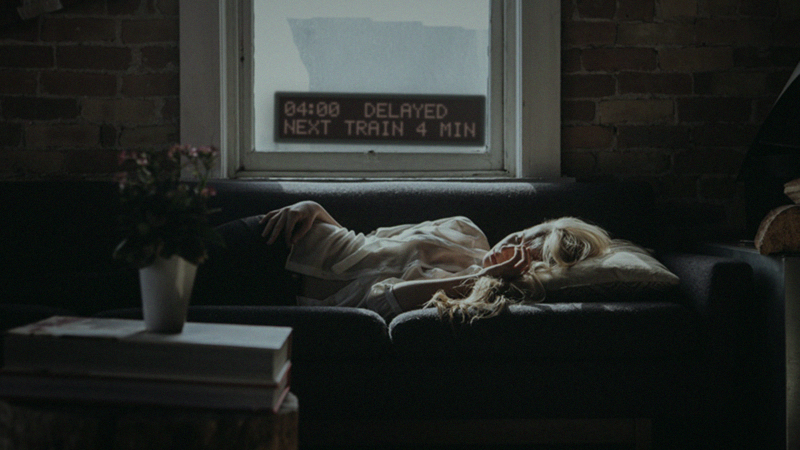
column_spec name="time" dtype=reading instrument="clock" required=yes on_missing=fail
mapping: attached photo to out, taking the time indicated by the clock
4:00
